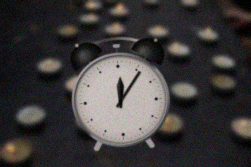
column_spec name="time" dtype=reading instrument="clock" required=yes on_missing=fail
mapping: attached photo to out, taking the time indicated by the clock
12:06
